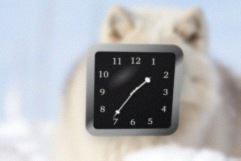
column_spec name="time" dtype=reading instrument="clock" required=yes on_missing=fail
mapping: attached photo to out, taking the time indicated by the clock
1:36
